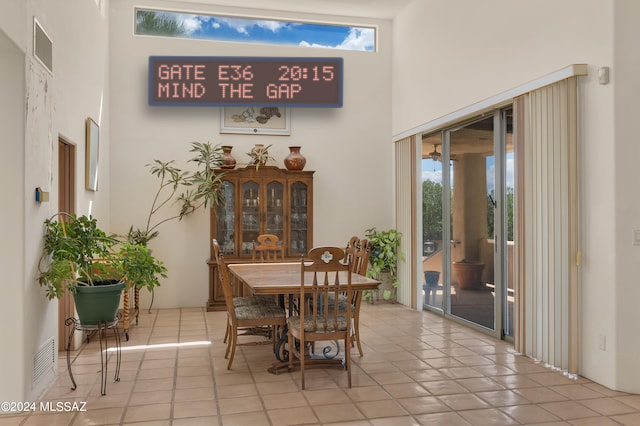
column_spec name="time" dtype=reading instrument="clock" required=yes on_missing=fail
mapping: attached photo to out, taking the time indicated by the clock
20:15
